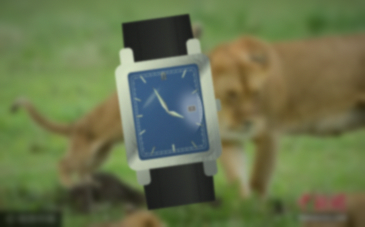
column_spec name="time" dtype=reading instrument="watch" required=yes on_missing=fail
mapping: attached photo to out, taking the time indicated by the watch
3:56
